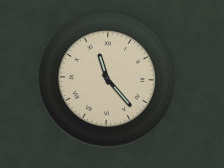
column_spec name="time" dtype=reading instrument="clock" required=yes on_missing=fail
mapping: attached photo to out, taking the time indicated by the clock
11:23
